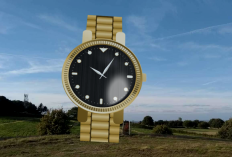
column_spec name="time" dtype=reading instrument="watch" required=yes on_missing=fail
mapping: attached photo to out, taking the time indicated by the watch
10:05
